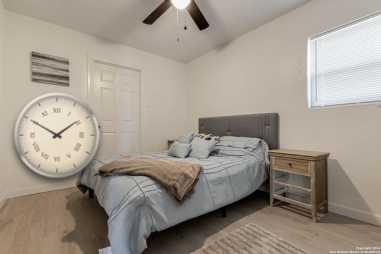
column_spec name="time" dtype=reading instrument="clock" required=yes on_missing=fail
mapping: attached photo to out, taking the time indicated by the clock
1:50
